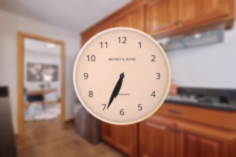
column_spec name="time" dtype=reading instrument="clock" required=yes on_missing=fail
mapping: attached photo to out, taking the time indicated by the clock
6:34
